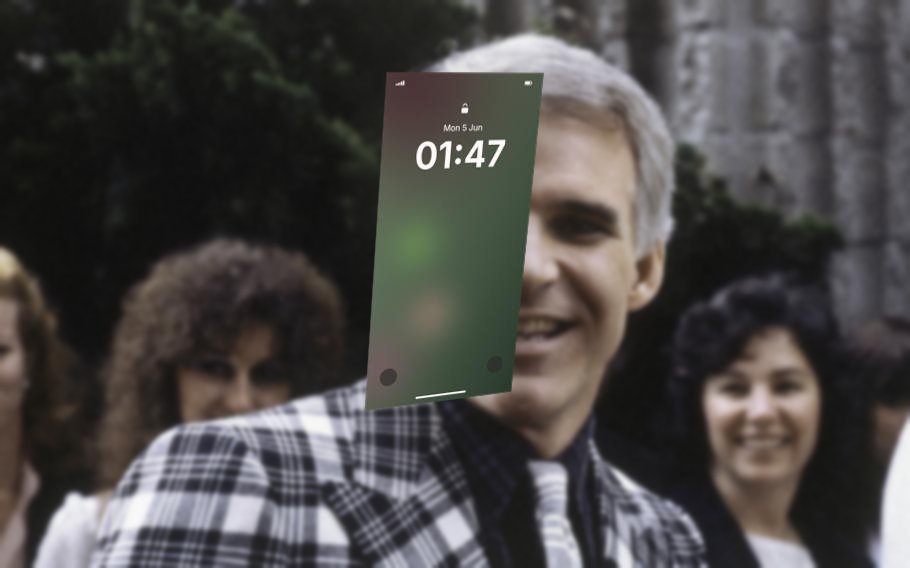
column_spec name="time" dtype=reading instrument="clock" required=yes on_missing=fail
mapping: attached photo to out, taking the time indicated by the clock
1:47
